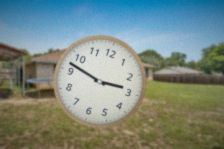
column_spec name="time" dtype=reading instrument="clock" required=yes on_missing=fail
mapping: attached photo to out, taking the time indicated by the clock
2:47
